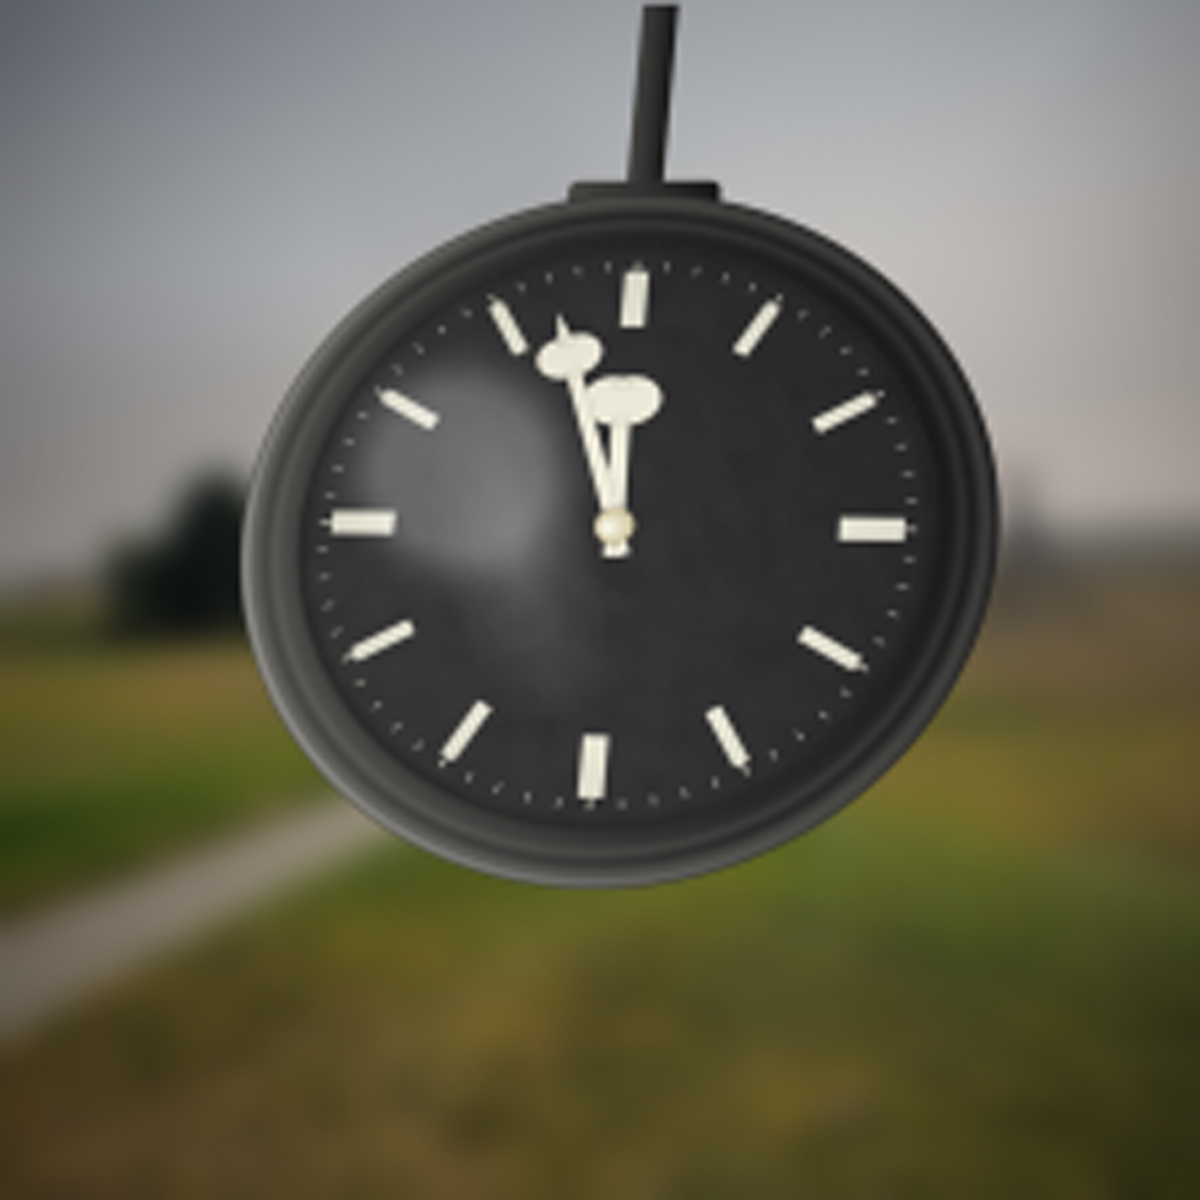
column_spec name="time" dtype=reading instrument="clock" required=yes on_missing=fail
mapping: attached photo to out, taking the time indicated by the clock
11:57
